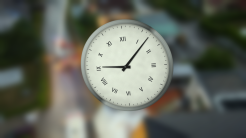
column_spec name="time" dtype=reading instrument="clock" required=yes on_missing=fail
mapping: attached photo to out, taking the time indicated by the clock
9:07
